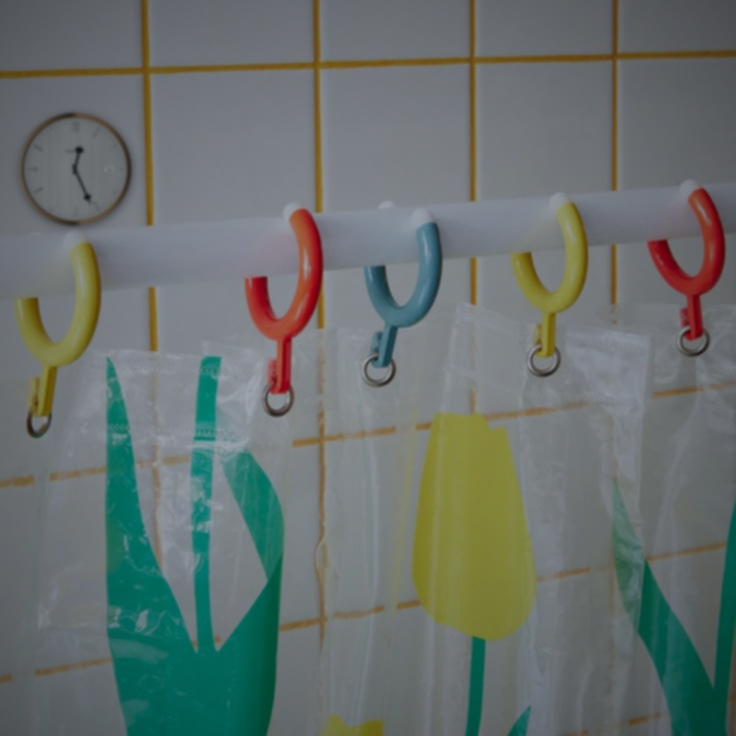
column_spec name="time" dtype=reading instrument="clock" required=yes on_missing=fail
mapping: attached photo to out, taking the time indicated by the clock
12:26
